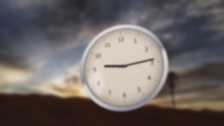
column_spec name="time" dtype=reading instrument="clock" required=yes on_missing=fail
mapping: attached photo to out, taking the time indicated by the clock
9:14
